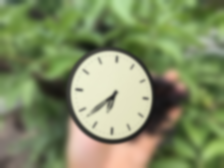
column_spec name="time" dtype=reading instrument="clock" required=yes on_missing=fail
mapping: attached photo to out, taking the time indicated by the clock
6:38
